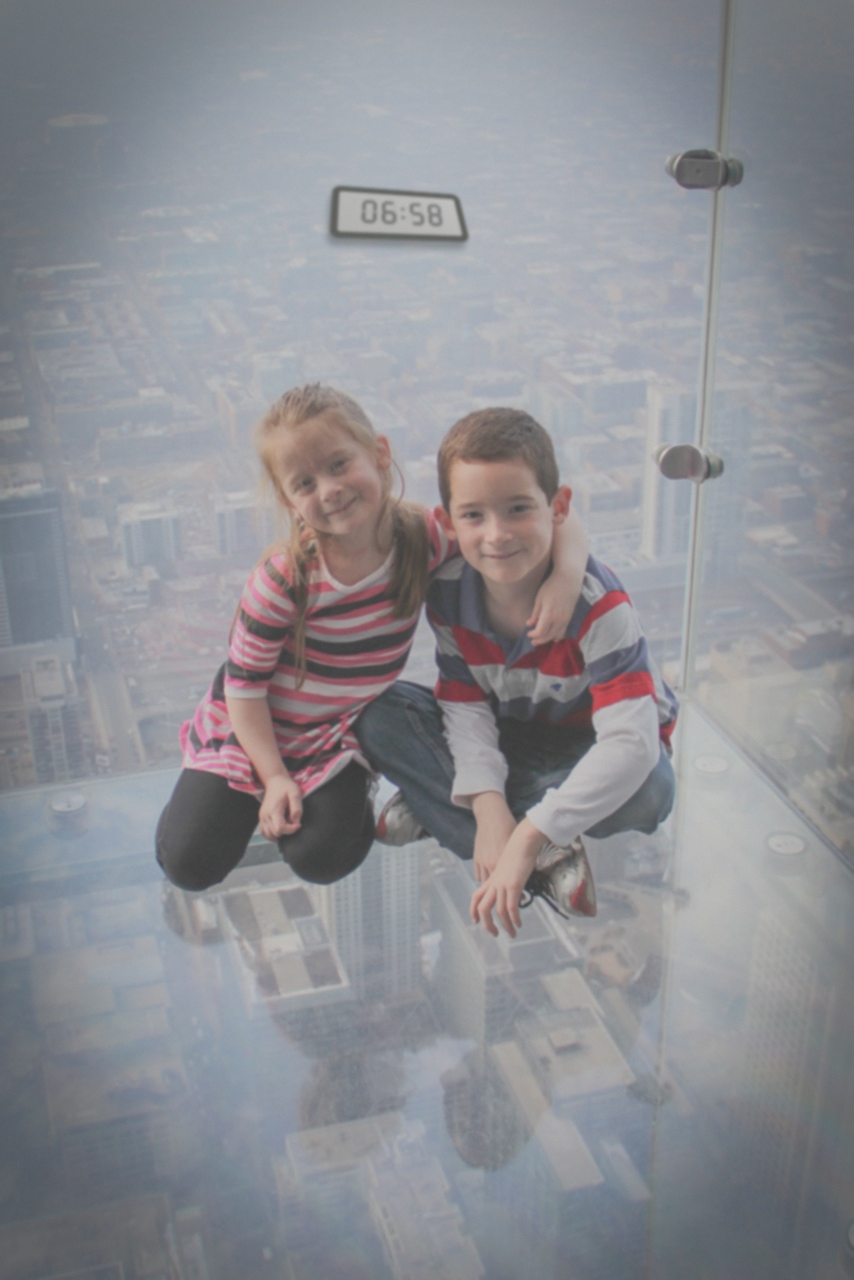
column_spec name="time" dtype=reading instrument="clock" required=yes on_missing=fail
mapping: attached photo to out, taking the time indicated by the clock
6:58
